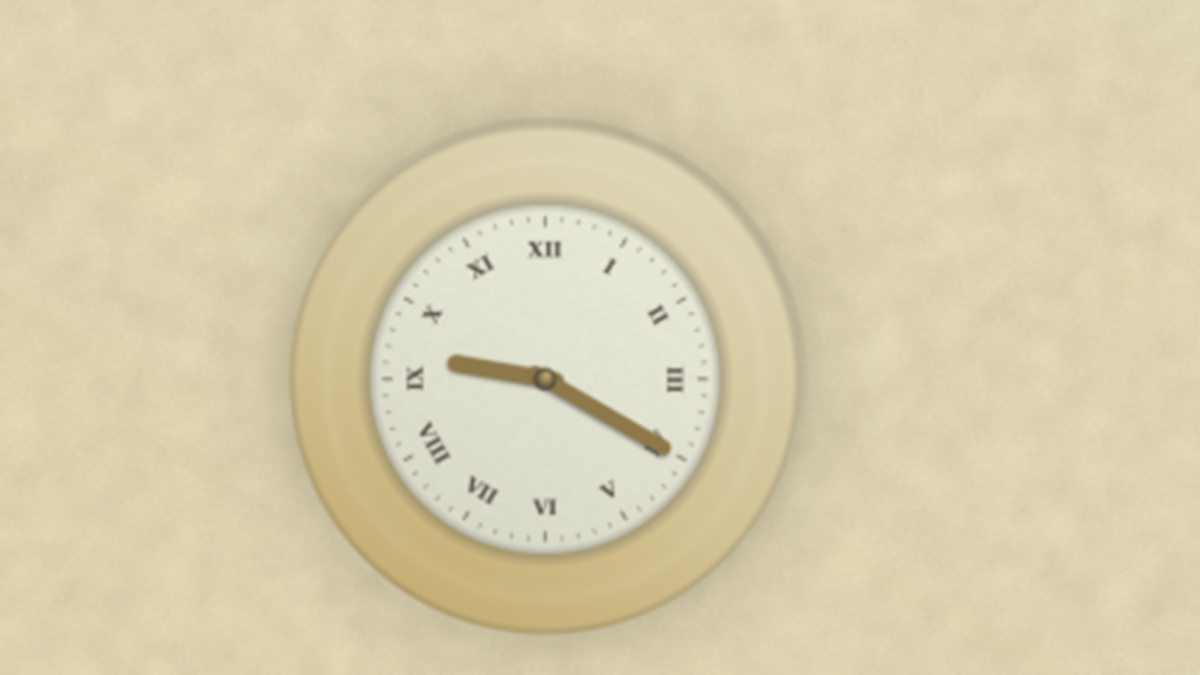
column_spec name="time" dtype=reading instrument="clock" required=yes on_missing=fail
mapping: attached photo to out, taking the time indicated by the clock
9:20
